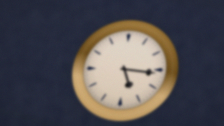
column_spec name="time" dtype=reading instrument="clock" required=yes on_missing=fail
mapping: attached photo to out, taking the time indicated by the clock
5:16
